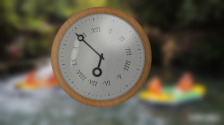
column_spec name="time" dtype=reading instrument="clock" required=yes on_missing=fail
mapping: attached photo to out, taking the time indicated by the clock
6:54
